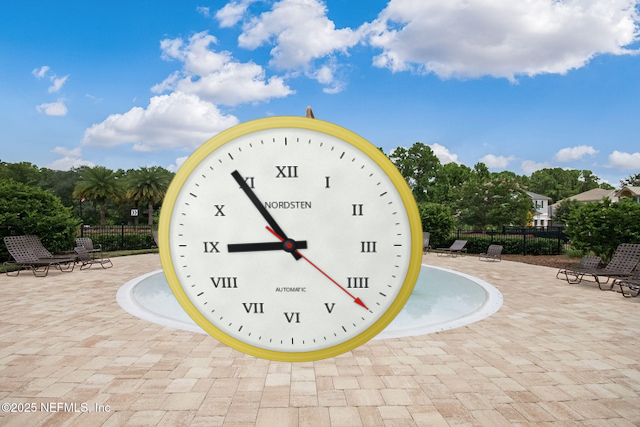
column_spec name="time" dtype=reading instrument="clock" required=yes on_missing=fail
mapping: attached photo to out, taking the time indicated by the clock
8:54:22
